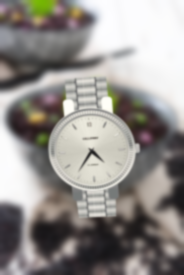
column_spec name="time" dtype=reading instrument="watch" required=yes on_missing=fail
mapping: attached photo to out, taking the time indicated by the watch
4:36
